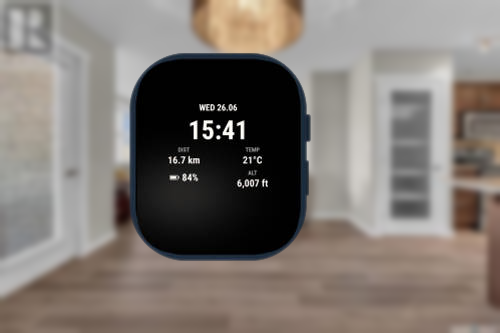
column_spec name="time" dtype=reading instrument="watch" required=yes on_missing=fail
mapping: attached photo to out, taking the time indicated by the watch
15:41
